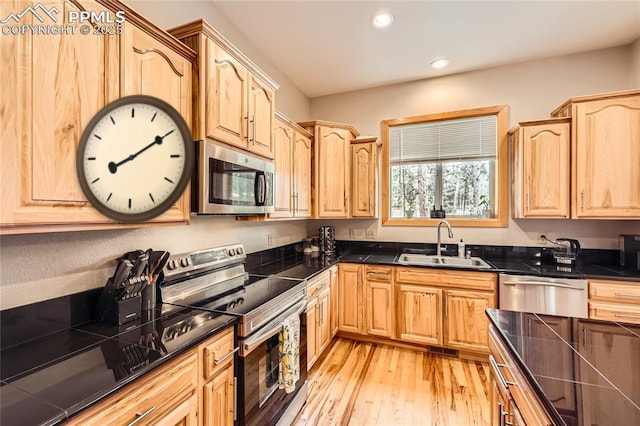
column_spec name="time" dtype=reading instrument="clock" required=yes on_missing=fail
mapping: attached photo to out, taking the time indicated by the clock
8:10
